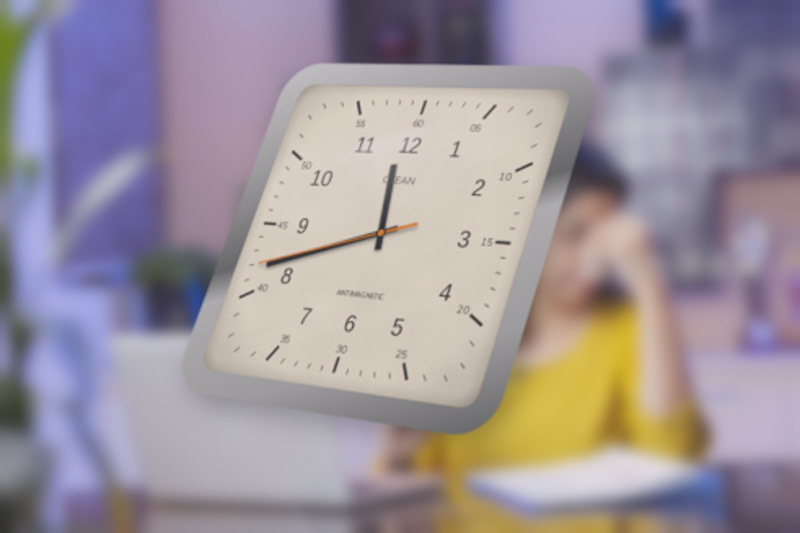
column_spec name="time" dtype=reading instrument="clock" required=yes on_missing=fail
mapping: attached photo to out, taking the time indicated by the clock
11:41:42
